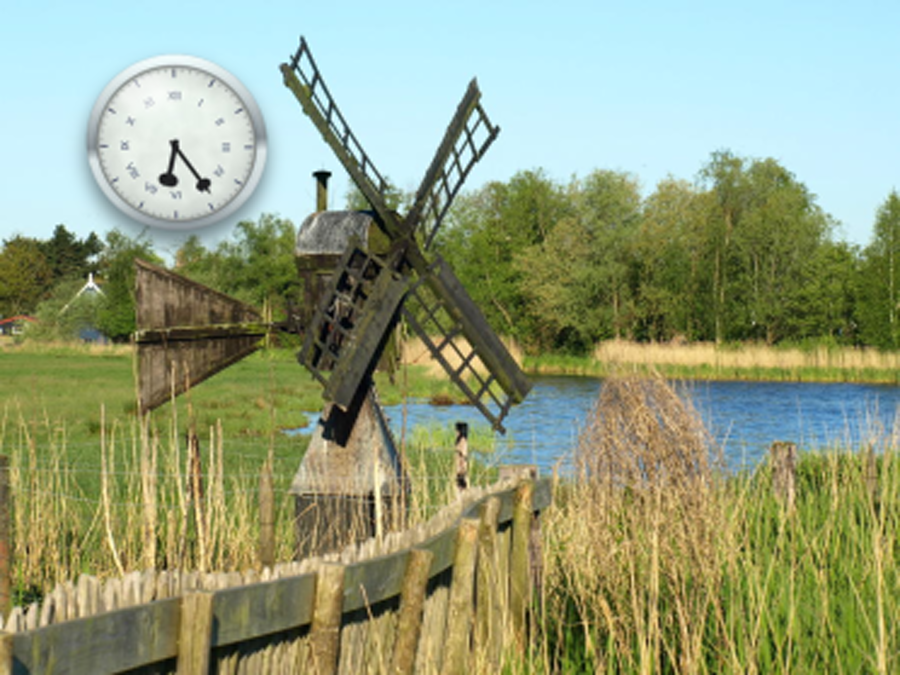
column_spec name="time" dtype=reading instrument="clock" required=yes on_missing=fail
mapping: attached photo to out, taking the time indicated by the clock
6:24
